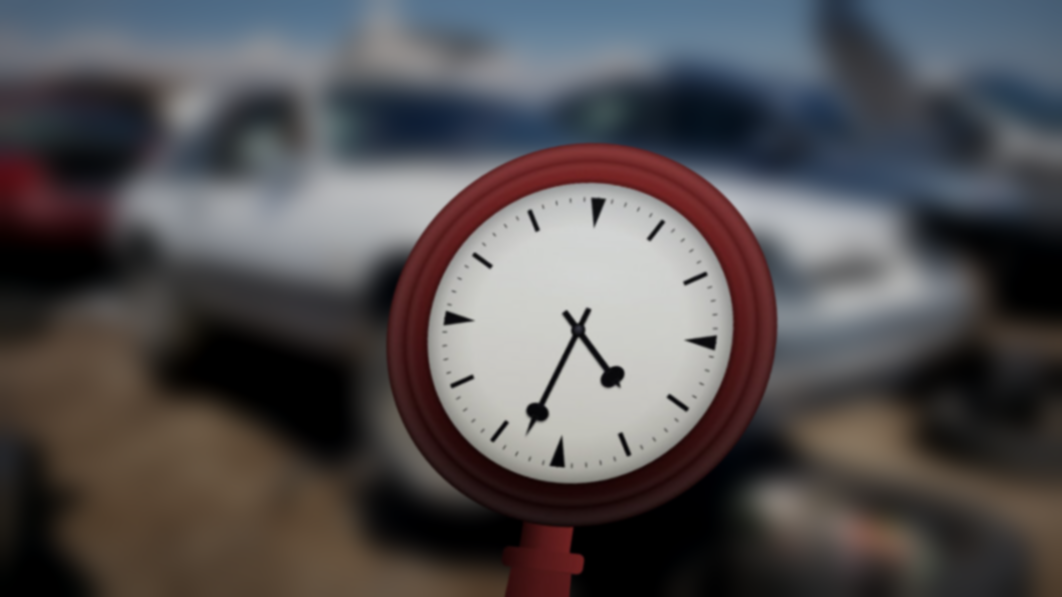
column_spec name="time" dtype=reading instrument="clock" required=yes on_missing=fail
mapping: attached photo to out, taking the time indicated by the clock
4:33
